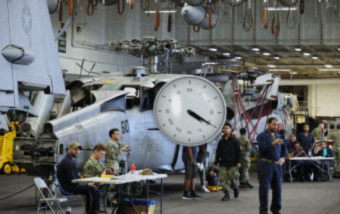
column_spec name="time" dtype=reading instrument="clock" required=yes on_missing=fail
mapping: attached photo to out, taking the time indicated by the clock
4:20
